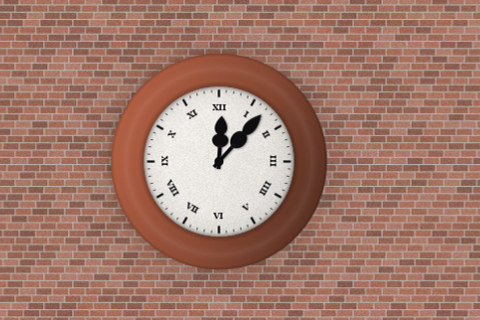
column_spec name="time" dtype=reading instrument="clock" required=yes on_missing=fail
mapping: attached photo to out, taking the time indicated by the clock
12:07
